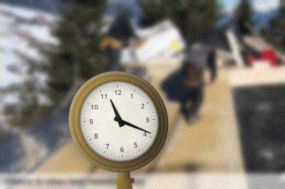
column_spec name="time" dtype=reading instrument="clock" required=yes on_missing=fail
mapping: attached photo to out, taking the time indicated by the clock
11:19
